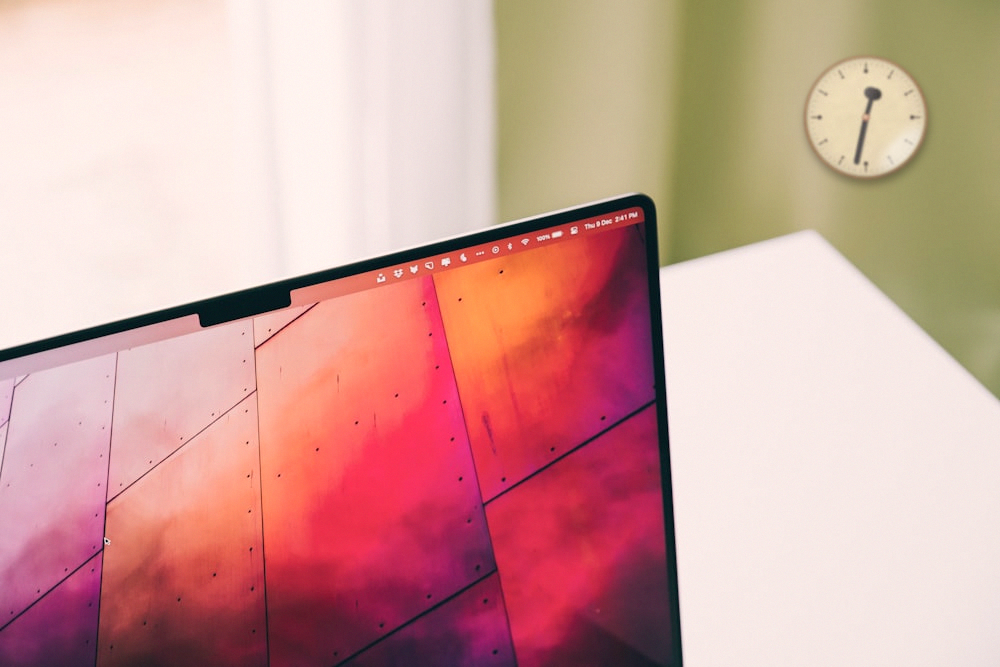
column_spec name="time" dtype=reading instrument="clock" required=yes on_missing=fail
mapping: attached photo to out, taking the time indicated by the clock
12:32
